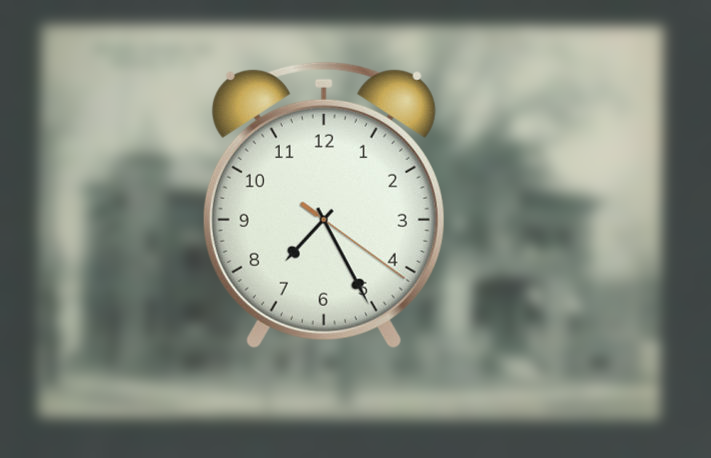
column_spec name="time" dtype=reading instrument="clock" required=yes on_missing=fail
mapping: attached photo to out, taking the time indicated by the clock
7:25:21
